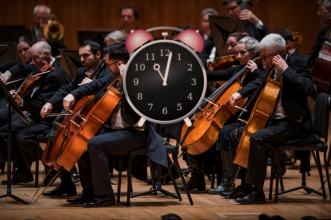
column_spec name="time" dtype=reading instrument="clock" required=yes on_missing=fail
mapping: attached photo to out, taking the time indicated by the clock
11:02
